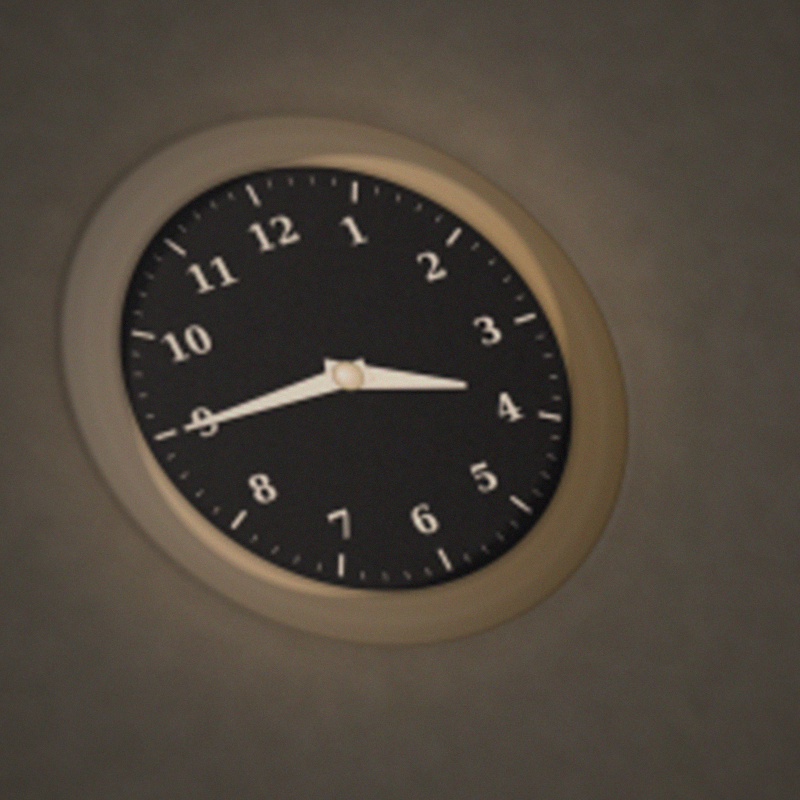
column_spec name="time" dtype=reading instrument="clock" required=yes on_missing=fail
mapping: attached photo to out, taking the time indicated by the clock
3:45
